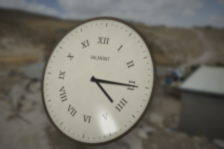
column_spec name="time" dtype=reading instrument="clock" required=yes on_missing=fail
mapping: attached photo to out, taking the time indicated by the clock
4:15
